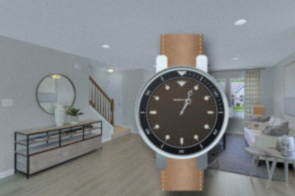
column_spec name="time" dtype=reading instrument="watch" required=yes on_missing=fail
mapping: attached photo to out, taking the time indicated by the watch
1:04
